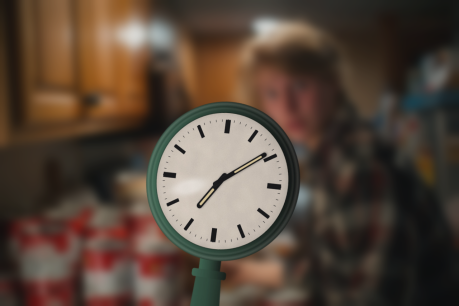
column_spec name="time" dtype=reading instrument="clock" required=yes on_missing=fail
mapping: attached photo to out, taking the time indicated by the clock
7:09
